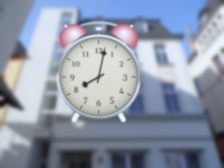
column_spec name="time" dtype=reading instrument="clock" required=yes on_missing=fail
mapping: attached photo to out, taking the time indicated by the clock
8:02
